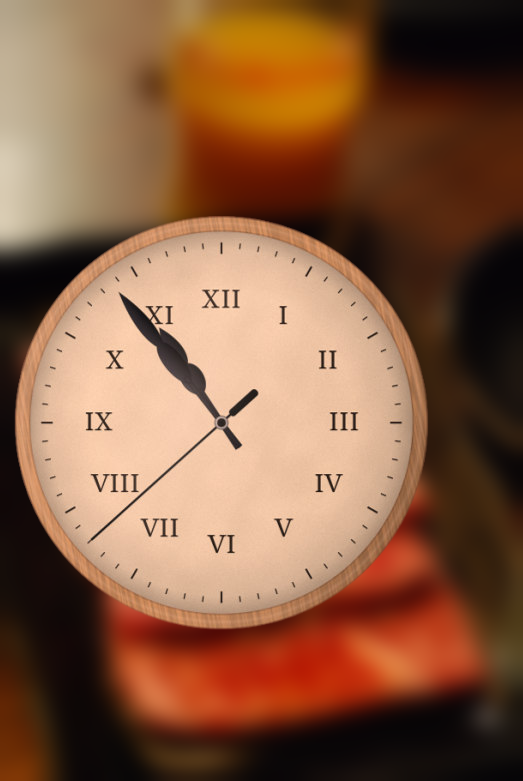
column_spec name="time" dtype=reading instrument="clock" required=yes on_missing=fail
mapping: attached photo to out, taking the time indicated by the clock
10:53:38
